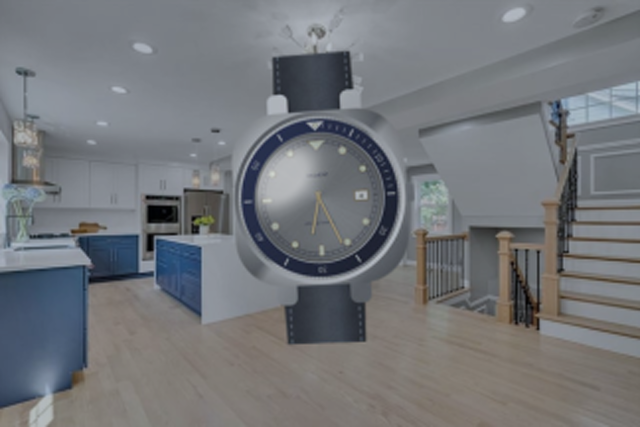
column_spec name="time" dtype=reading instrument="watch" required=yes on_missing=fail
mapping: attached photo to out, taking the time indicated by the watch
6:26
